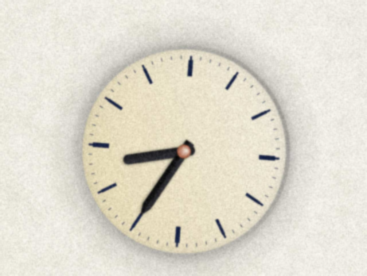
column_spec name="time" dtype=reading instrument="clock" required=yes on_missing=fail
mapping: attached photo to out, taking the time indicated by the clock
8:35
